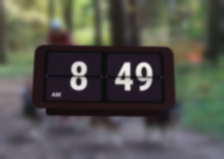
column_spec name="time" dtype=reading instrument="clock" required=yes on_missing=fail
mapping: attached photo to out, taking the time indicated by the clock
8:49
